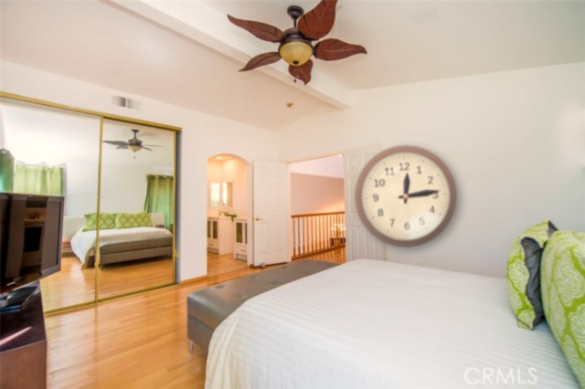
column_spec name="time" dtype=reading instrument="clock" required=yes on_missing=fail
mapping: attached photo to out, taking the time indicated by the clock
12:14
